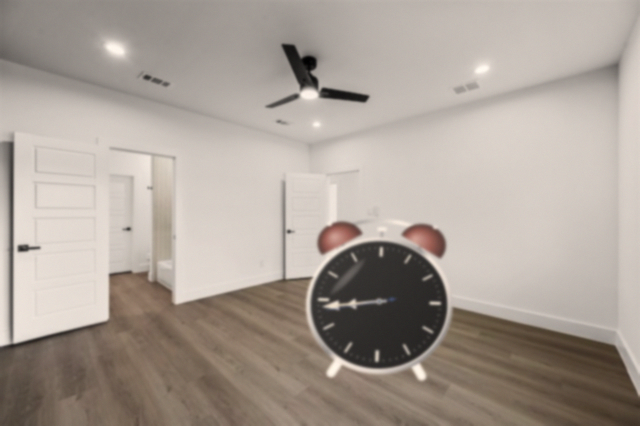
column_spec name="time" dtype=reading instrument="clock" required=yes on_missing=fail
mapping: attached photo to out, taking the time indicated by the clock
8:43:43
